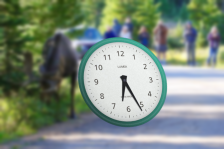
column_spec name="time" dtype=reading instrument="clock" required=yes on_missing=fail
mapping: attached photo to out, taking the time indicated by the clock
6:26
